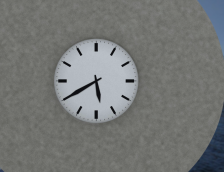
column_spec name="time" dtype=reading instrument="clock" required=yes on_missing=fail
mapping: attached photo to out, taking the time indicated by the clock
5:40
